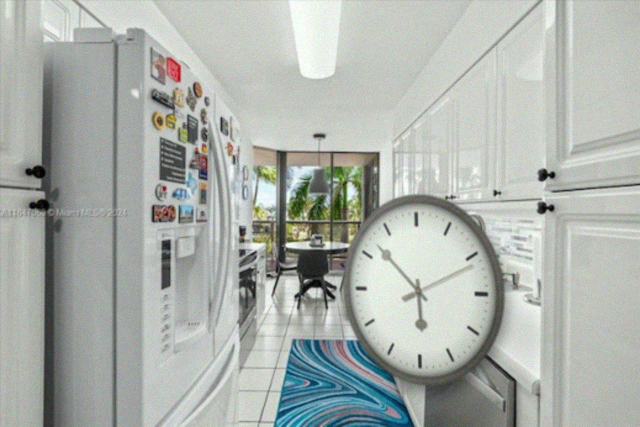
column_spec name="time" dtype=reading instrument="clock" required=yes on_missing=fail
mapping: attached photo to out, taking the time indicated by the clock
5:52:11
